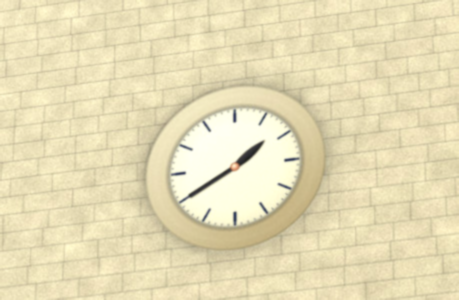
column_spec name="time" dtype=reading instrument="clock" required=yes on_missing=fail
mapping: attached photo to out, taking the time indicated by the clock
1:40
